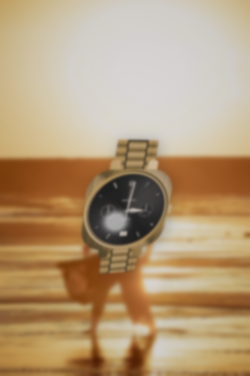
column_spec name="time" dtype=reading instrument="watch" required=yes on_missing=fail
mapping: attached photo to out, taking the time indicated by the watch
3:01
